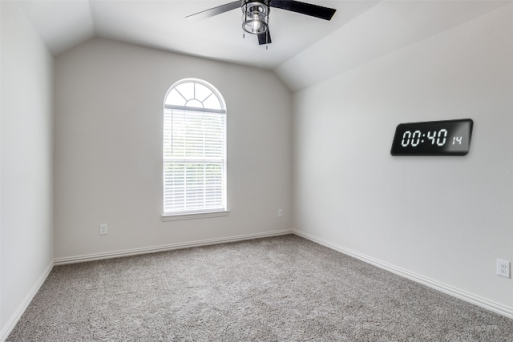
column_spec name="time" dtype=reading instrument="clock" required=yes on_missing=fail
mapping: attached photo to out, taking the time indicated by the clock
0:40:14
